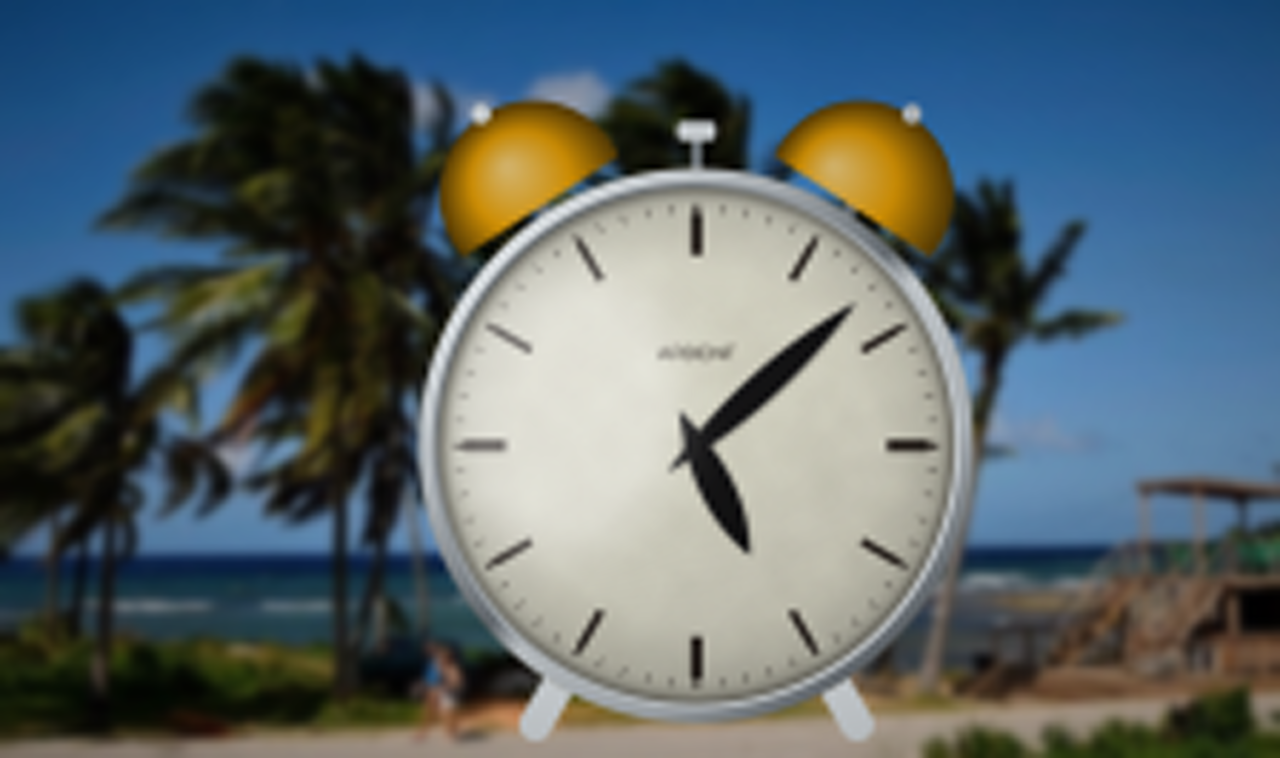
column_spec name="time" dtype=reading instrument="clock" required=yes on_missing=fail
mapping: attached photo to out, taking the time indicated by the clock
5:08
